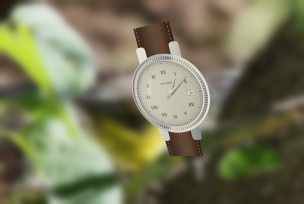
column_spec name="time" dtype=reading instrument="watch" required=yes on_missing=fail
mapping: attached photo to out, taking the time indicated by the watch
1:09
